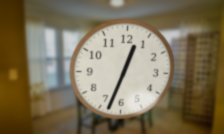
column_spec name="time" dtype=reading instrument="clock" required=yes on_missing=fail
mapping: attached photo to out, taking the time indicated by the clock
12:33
